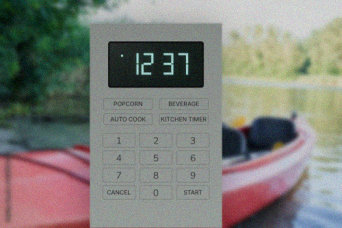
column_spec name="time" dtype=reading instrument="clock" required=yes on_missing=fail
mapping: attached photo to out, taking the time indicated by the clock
12:37
